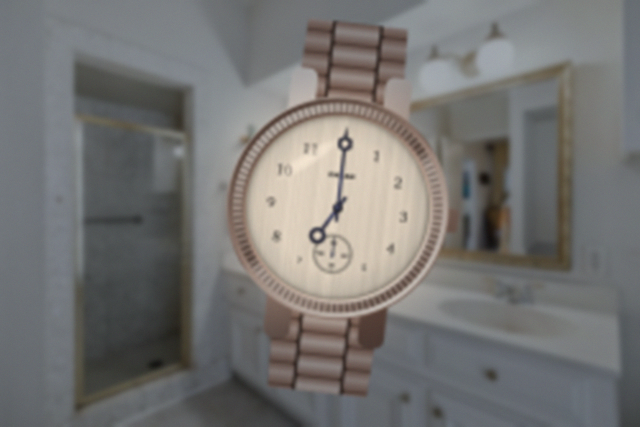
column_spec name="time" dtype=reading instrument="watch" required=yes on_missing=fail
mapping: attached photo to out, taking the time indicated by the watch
7:00
